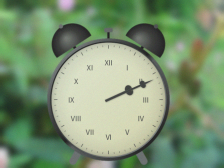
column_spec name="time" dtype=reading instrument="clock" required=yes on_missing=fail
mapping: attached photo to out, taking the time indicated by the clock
2:11
